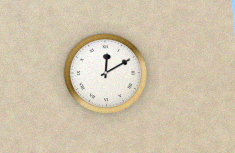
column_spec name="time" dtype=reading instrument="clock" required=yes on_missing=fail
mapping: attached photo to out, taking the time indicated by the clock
12:10
